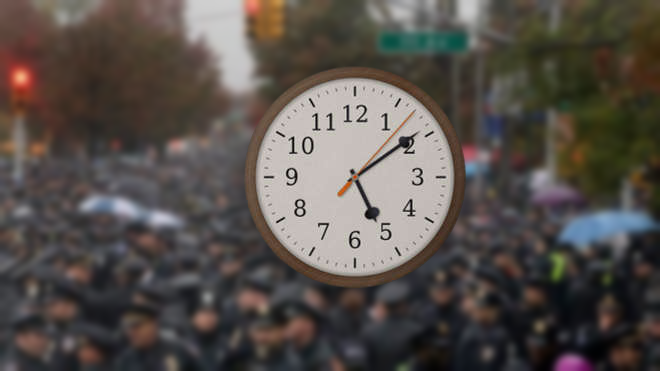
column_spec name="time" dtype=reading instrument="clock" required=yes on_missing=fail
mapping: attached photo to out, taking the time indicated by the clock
5:09:07
